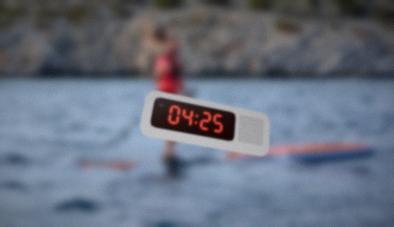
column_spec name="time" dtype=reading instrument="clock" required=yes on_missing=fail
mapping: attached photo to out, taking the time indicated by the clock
4:25
